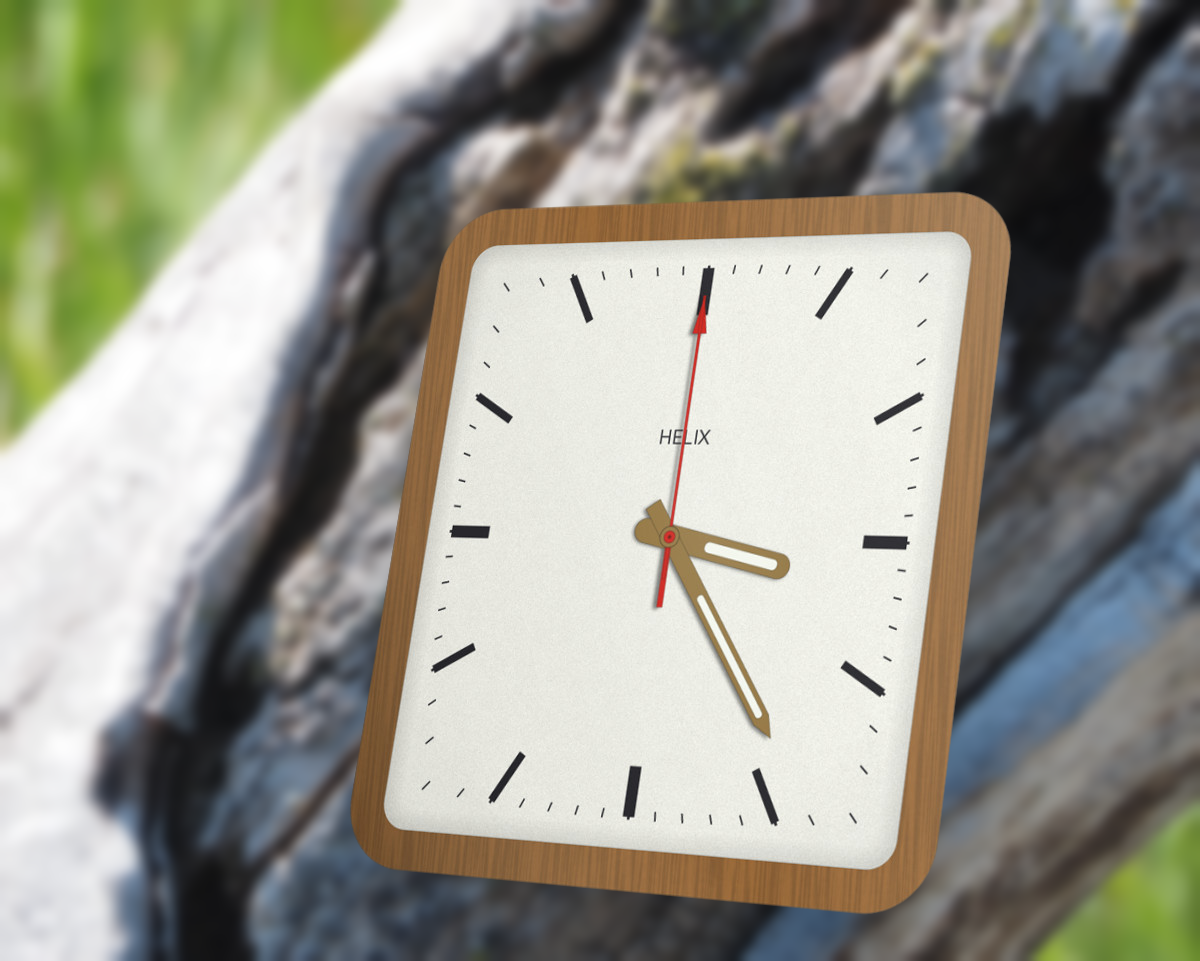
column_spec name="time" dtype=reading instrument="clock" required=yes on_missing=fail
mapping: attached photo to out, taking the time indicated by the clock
3:24:00
